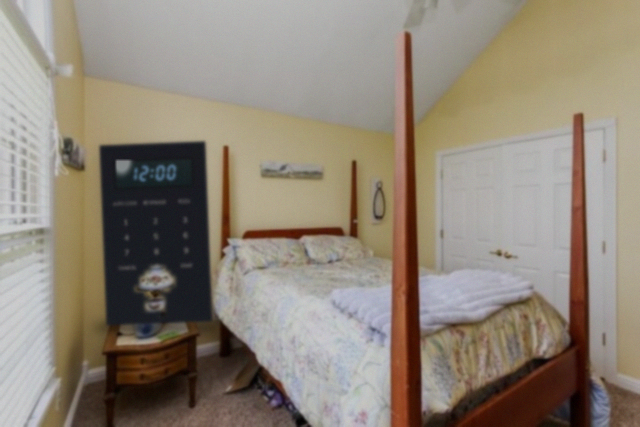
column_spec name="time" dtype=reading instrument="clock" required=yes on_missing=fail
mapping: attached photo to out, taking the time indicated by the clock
12:00
